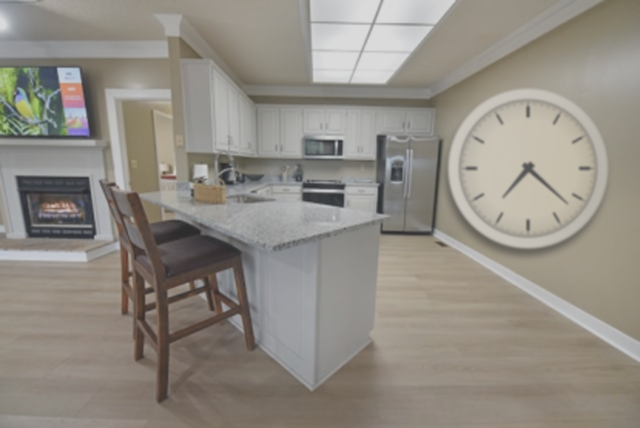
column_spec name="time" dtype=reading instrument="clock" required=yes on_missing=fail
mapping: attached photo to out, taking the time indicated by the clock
7:22
